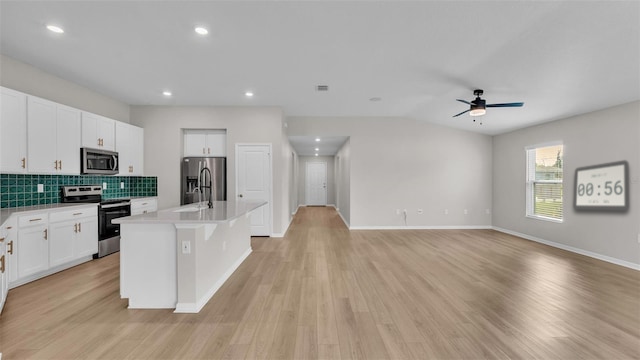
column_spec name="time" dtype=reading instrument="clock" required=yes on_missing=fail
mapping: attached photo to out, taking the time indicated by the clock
0:56
